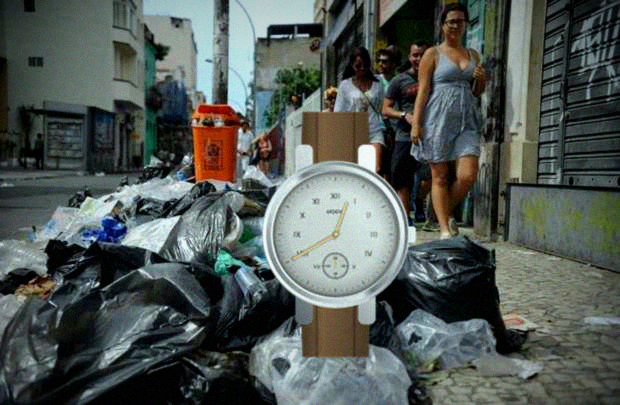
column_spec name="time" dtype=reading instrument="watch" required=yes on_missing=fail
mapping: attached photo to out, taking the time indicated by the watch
12:40
